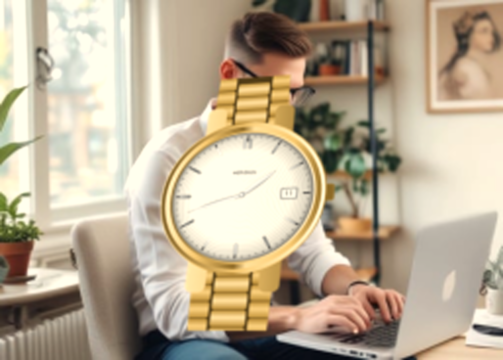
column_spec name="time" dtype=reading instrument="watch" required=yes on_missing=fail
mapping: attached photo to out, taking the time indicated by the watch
1:42
